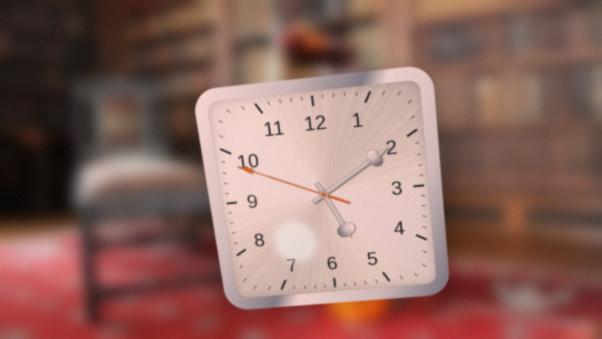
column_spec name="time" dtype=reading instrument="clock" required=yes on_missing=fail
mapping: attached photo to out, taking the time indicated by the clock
5:09:49
